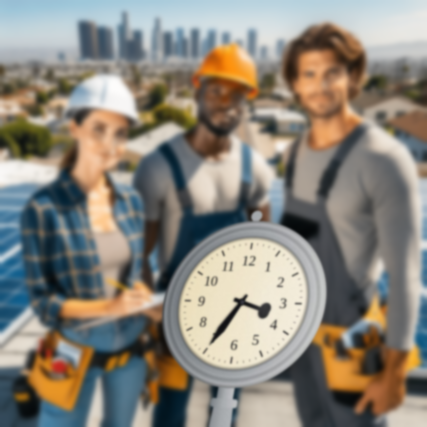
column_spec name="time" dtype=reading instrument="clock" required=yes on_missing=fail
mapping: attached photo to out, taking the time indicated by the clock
3:35
